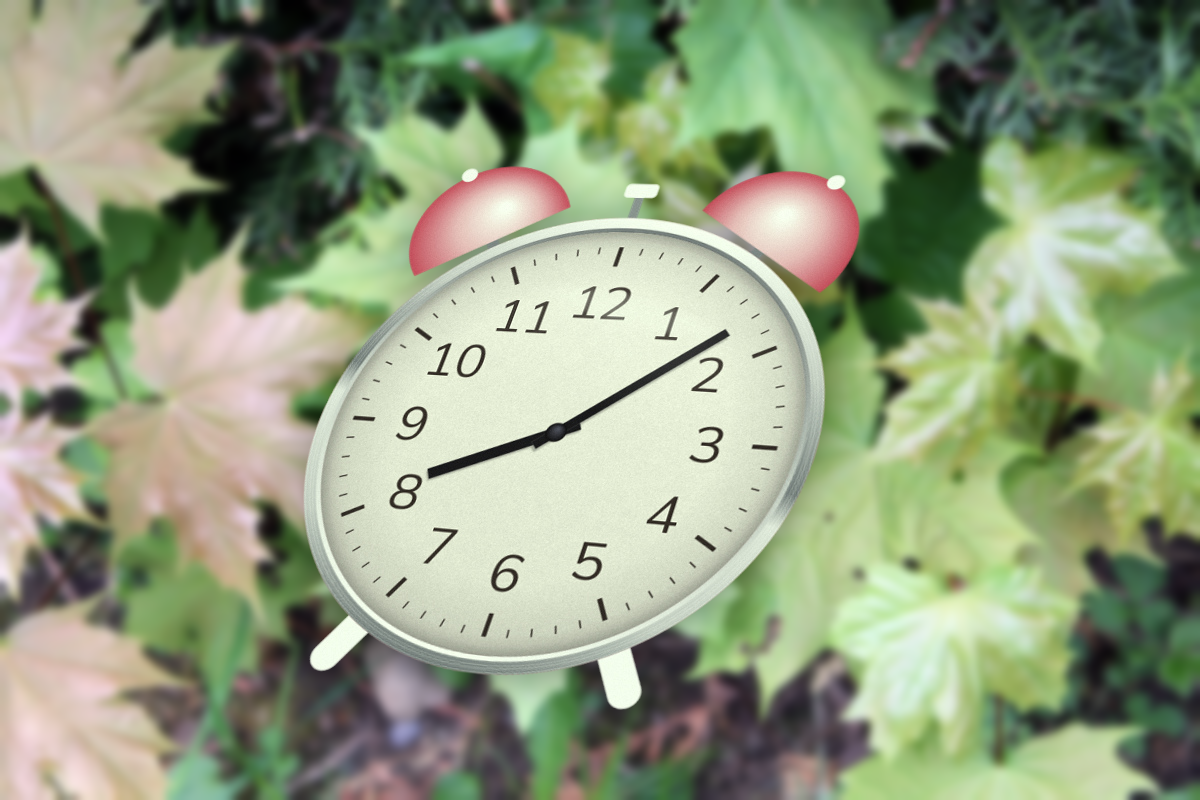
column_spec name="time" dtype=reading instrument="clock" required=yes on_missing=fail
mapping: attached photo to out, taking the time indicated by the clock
8:08
